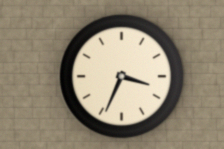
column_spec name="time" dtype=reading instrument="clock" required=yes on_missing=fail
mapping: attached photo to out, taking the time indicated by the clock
3:34
